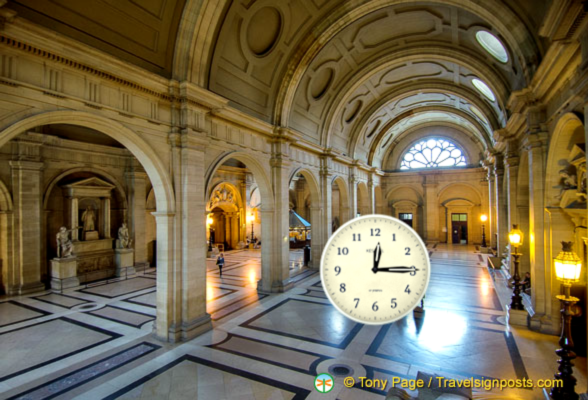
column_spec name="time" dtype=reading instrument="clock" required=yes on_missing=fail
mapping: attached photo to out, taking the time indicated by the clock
12:15
